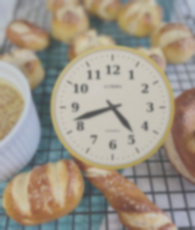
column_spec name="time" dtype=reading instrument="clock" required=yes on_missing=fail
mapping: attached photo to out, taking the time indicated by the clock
4:42
